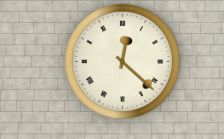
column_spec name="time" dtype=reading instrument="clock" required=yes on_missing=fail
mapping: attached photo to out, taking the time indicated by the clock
12:22
